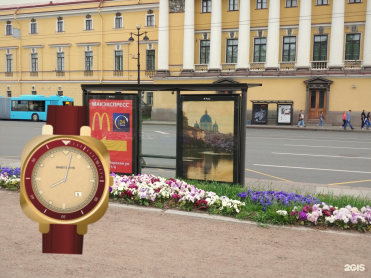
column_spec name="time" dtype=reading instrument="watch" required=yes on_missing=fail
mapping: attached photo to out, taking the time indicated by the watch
8:02
